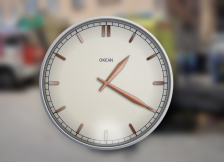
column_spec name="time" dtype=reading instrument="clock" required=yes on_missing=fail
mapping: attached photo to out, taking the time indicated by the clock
1:20
